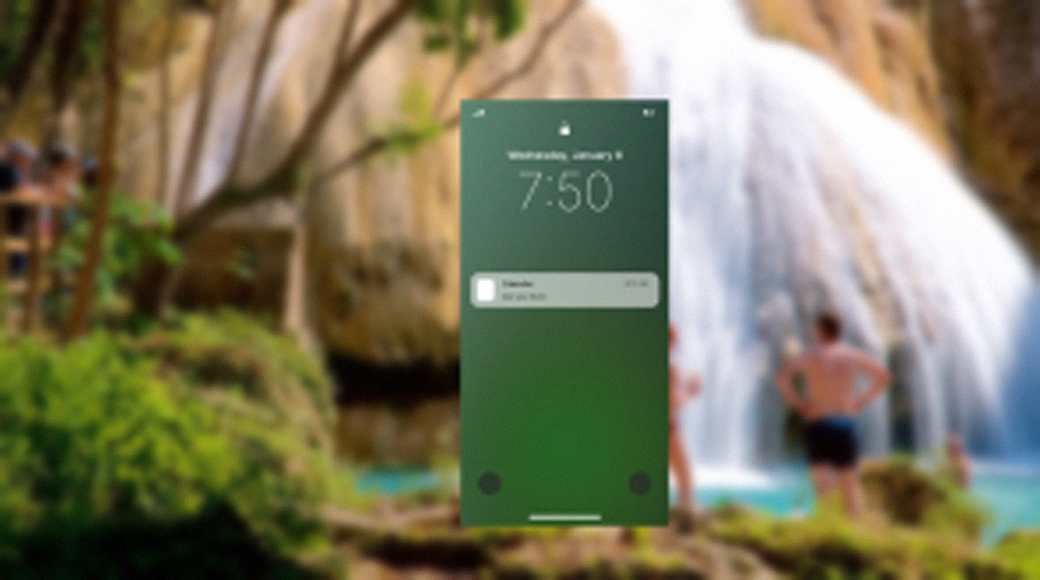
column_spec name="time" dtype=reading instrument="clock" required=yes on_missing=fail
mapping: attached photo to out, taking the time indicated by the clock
7:50
